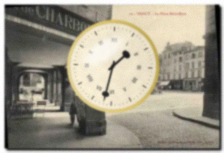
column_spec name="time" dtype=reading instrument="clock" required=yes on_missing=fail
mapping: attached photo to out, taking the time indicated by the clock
1:32
